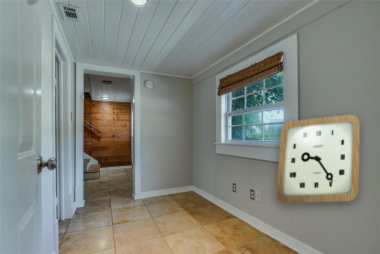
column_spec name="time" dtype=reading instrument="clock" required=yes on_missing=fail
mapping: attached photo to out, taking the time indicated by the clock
9:24
